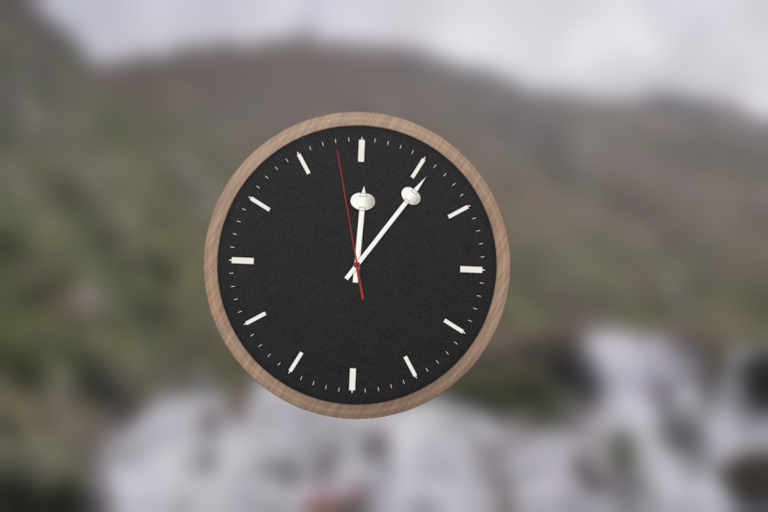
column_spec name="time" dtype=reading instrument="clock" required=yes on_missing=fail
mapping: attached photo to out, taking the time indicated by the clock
12:05:58
